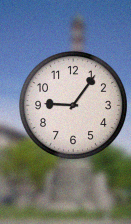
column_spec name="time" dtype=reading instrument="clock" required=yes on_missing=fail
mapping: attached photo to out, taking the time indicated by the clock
9:06
